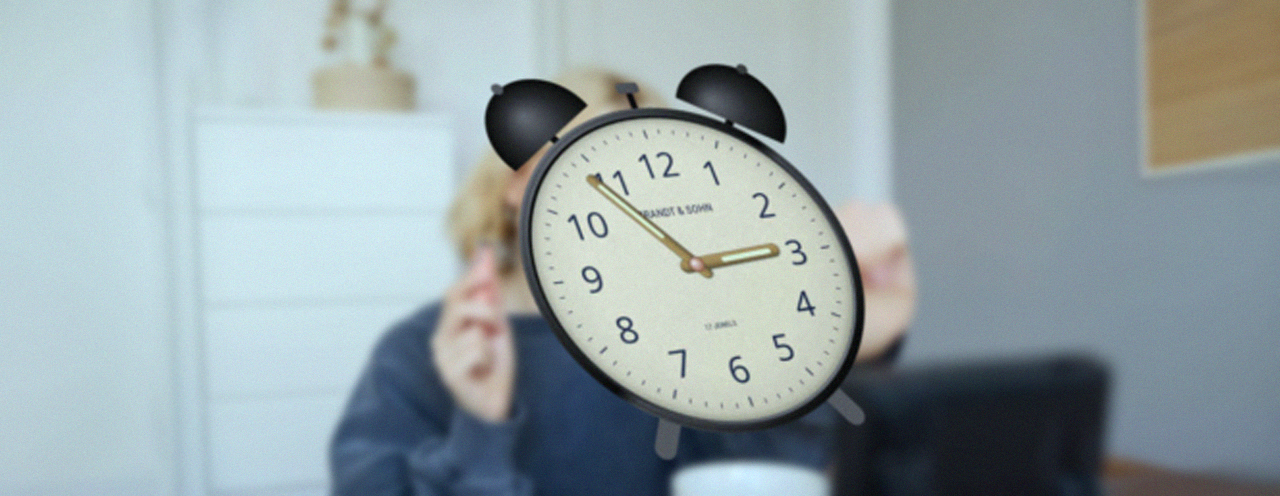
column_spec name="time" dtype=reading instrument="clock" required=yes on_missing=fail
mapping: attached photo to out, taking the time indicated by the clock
2:54
